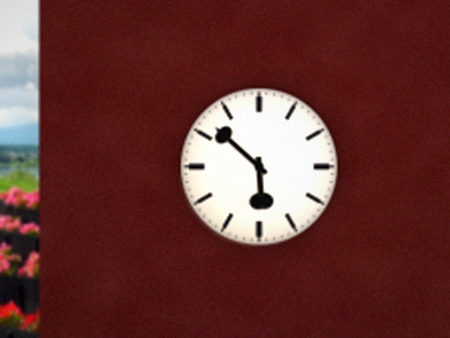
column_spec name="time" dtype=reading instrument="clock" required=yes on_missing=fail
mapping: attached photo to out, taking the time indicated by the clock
5:52
